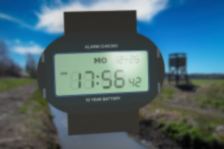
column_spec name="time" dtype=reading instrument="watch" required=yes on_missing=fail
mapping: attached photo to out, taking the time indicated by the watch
17:56:42
